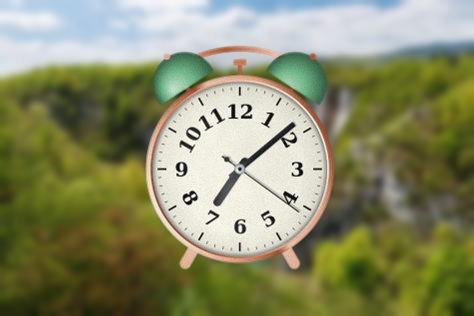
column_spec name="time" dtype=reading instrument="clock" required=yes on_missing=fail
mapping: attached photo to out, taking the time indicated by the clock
7:08:21
